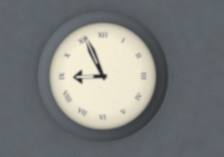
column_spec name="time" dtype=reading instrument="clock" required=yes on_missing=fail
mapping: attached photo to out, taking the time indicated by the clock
8:56
